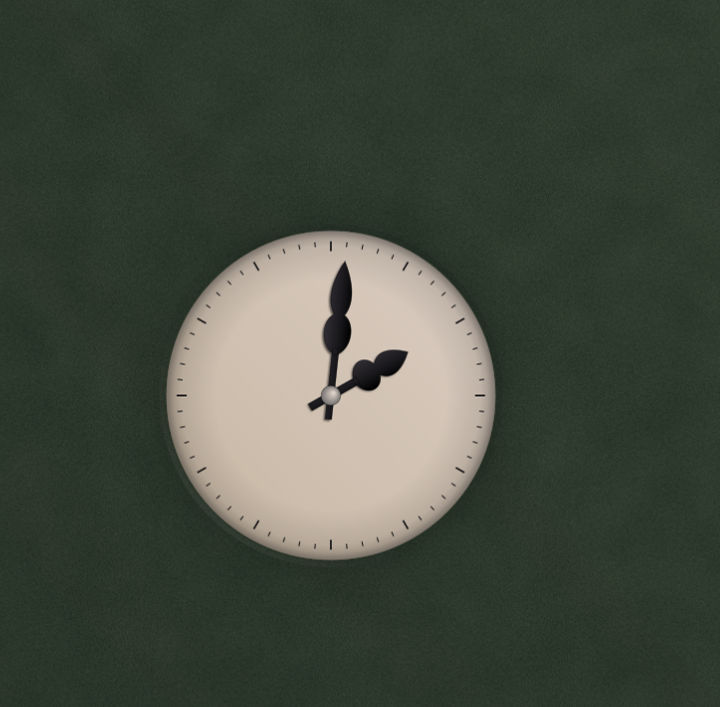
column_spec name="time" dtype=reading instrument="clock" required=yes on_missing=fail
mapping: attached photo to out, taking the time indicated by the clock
2:01
